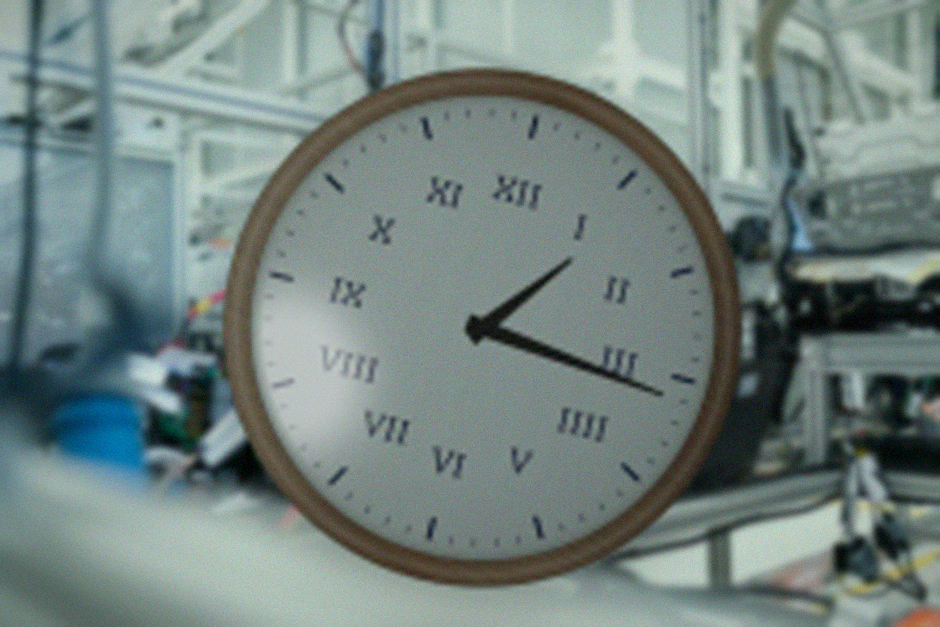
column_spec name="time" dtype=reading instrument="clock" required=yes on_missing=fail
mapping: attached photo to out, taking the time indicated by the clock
1:16
